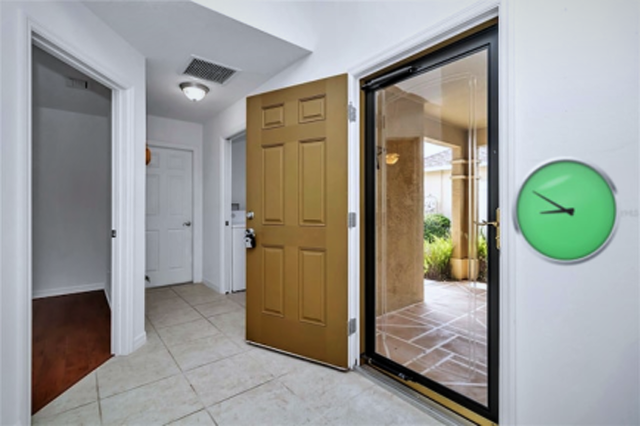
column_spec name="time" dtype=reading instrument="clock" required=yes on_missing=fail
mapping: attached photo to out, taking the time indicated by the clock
8:50
